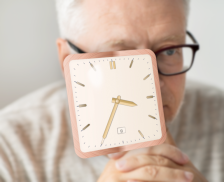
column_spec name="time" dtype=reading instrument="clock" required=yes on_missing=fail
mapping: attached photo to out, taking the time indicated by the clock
3:35
